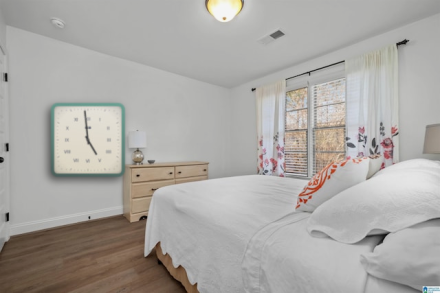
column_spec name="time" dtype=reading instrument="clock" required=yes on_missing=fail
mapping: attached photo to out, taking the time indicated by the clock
4:59
